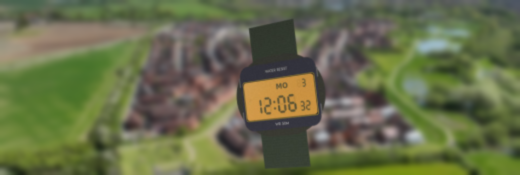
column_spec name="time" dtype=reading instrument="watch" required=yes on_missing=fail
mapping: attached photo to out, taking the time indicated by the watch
12:06
